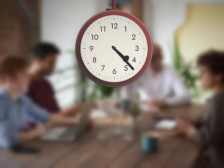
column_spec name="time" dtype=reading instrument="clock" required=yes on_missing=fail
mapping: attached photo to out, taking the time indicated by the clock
4:23
